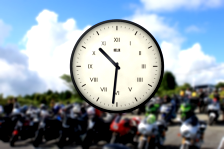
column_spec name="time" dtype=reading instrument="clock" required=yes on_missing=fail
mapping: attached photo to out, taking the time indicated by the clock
10:31
